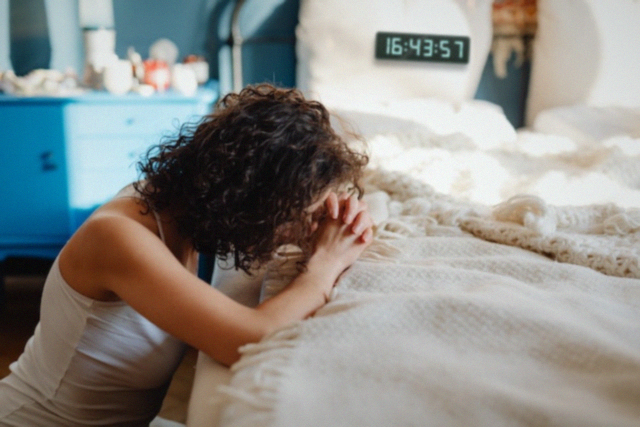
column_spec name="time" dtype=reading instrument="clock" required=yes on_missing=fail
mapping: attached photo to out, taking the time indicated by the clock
16:43:57
